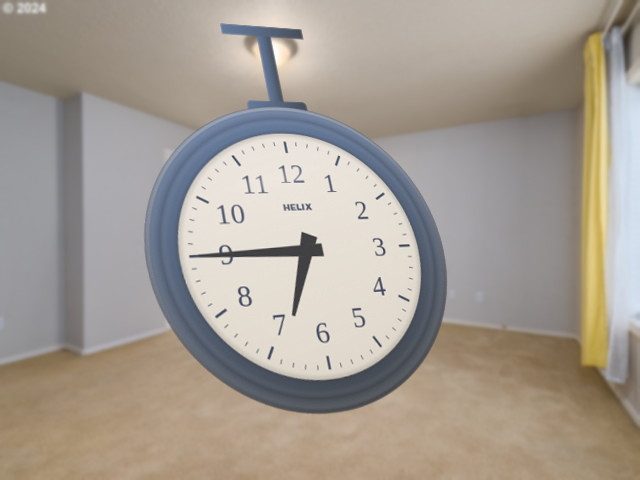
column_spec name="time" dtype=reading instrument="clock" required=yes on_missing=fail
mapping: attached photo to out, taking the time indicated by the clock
6:45
